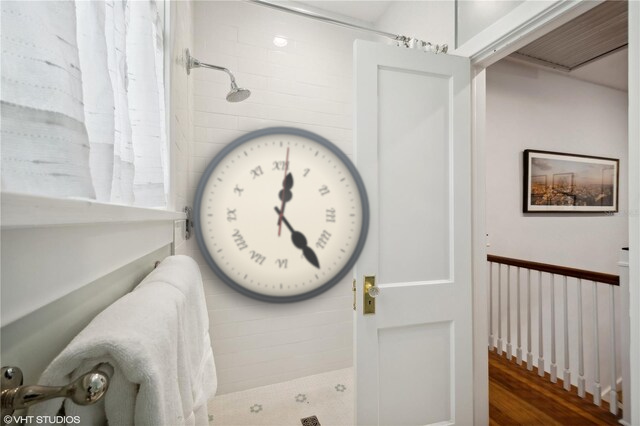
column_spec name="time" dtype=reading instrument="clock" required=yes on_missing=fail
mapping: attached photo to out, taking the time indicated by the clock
12:24:01
